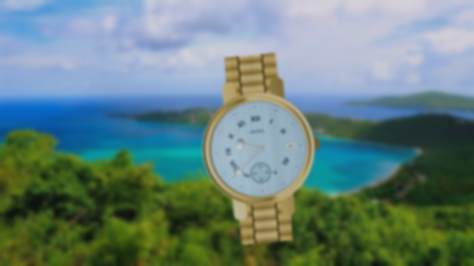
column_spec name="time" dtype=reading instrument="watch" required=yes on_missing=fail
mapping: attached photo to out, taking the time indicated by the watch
9:38
